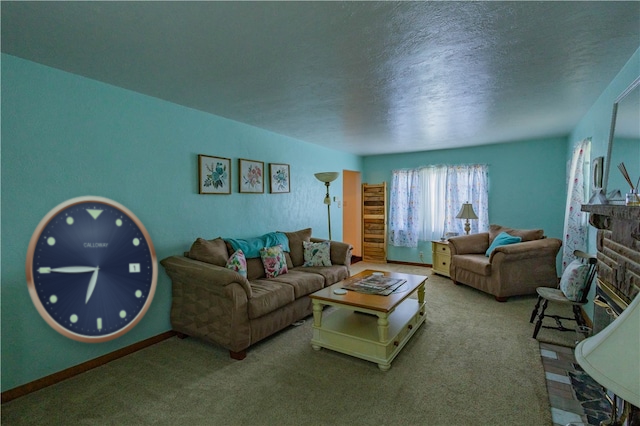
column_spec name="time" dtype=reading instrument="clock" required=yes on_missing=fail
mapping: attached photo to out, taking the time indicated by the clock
6:45
